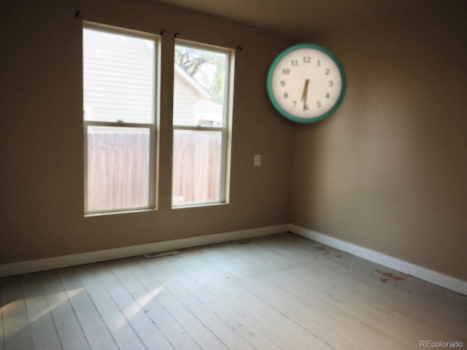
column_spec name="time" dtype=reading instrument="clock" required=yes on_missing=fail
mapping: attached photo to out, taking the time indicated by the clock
6:31
